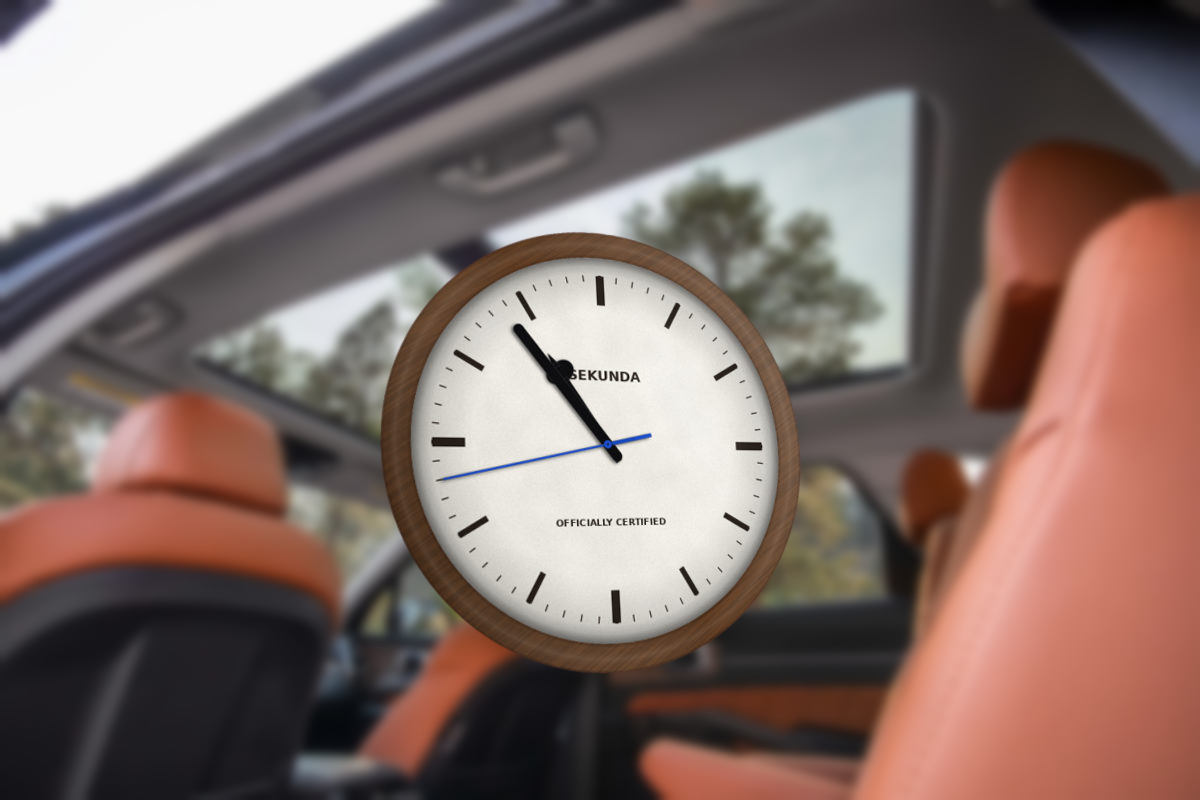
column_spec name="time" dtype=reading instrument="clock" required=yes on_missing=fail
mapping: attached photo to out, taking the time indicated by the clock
10:53:43
